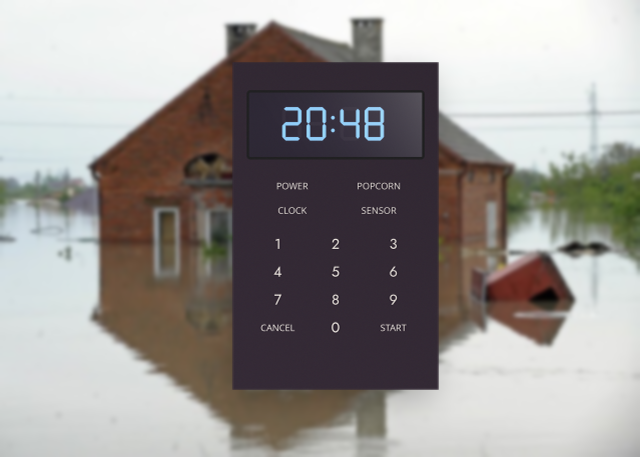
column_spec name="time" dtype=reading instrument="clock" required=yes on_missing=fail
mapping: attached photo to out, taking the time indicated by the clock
20:48
